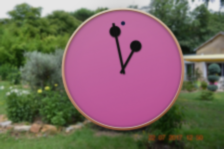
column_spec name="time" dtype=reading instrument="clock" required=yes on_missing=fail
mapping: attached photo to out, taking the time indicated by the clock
12:58
